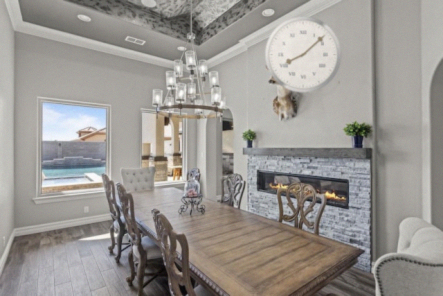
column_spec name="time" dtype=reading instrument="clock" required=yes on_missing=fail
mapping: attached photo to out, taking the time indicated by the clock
8:08
